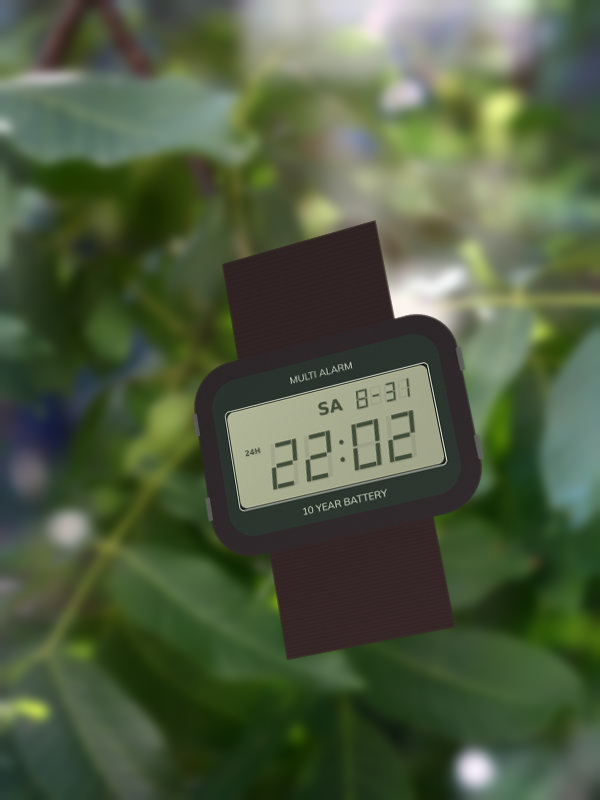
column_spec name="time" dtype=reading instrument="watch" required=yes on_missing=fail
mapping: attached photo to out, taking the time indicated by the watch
22:02
